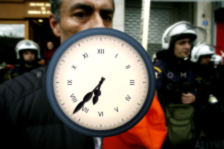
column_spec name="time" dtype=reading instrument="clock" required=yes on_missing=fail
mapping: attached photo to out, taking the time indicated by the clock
6:37
